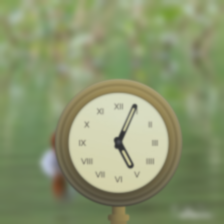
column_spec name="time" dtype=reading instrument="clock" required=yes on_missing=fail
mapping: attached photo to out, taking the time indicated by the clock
5:04
